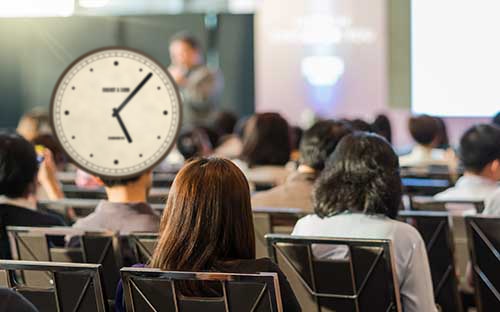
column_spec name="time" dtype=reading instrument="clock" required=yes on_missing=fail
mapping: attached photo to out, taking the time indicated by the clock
5:07
